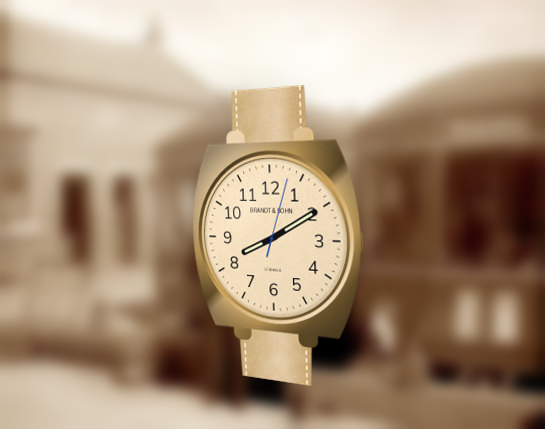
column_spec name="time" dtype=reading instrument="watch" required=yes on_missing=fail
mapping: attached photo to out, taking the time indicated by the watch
8:10:03
